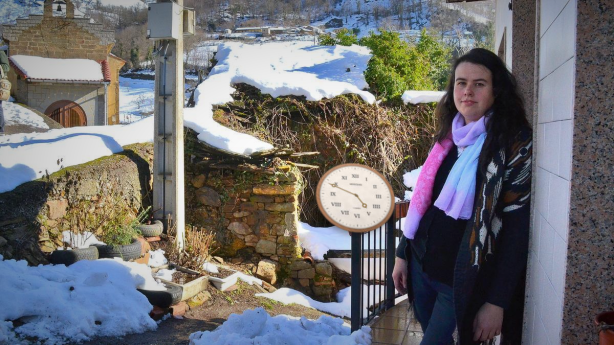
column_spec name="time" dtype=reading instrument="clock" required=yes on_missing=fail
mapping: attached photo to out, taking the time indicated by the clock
4:49
